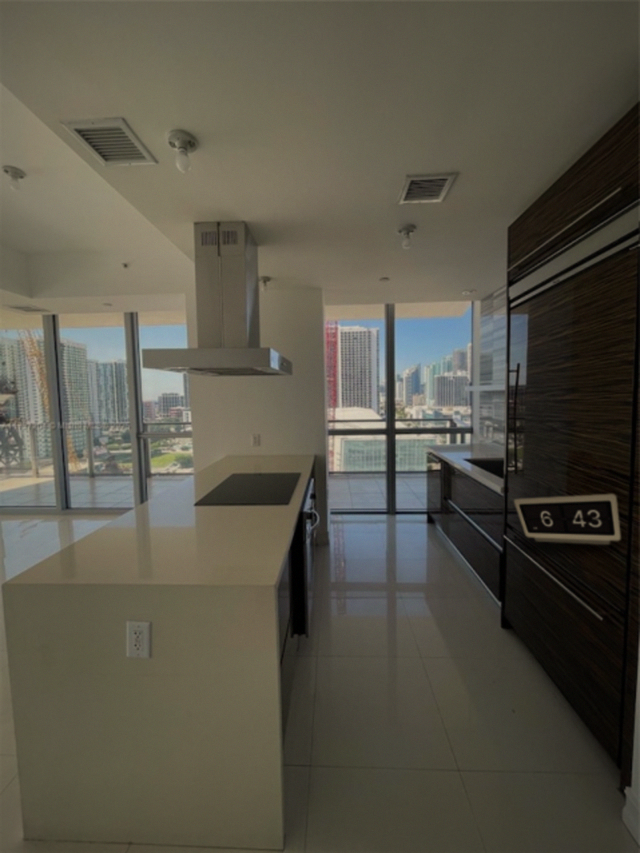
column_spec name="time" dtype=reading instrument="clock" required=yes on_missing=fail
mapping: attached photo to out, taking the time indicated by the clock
6:43
